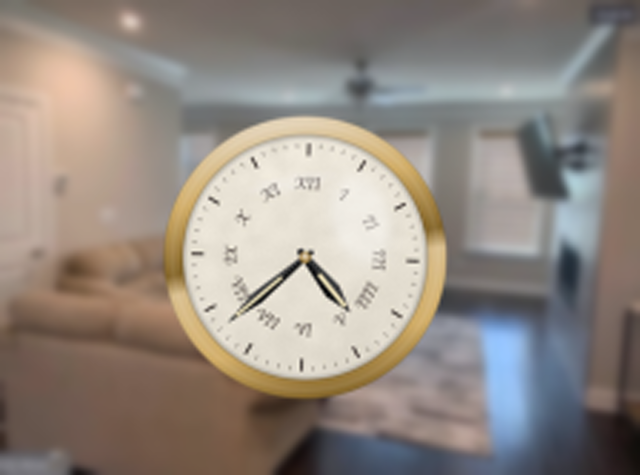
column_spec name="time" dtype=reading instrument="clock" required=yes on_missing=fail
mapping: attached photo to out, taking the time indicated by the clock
4:38
